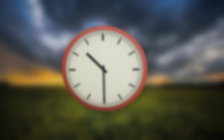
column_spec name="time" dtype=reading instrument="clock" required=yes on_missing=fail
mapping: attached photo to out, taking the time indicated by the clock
10:30
